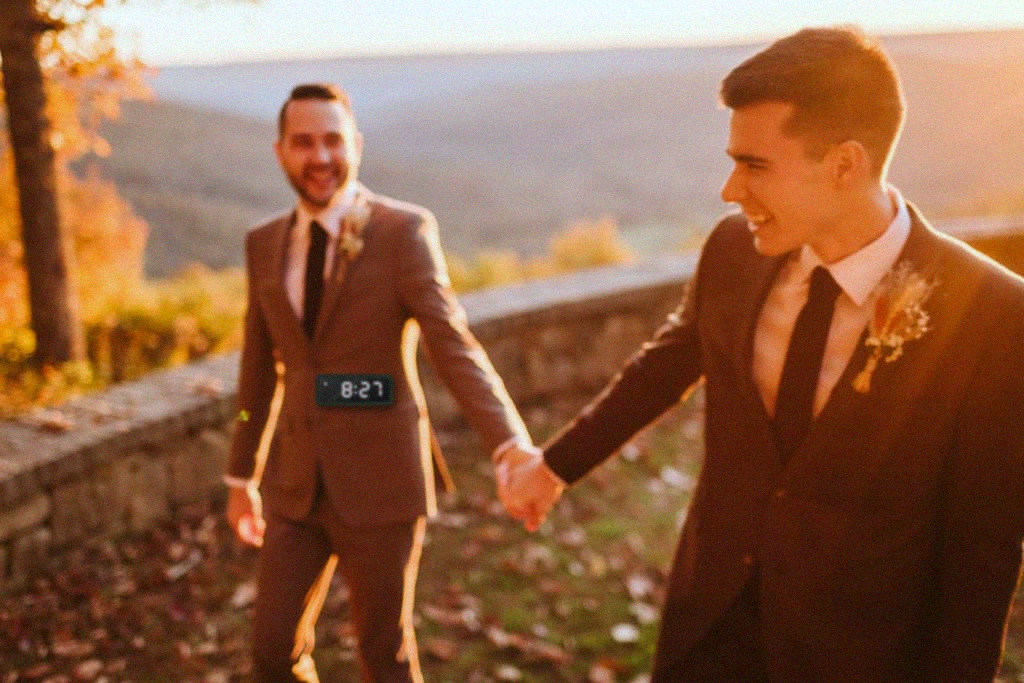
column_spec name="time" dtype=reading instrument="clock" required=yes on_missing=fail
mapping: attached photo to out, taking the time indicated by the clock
8:27
